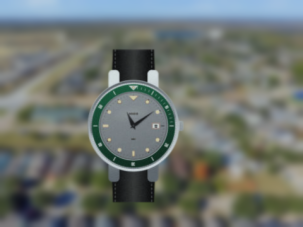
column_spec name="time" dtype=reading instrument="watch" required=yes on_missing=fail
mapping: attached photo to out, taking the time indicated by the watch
11:09
